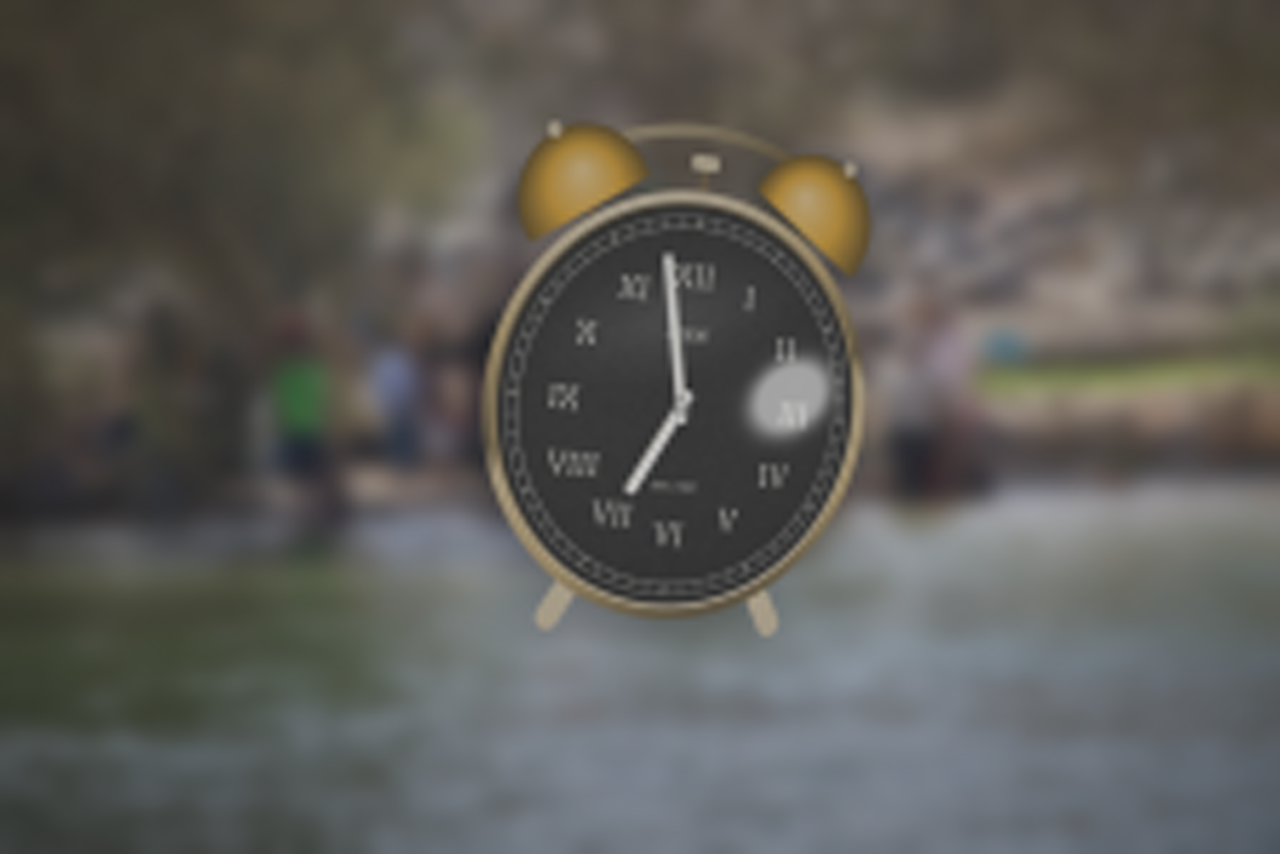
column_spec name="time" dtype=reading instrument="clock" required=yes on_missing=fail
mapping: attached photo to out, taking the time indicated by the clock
6:58
